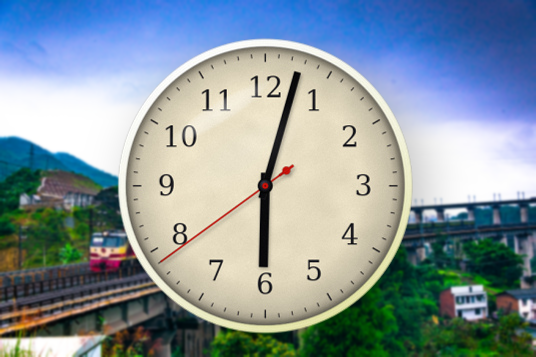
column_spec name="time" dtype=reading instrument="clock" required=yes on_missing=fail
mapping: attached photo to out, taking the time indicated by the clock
6:02:39
